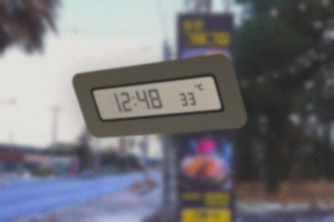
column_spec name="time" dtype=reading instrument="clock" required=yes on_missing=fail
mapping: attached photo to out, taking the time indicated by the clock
12:48
